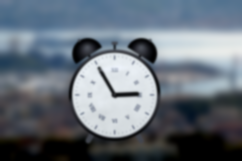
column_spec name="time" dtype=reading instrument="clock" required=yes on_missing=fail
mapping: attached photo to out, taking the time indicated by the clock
2:55
